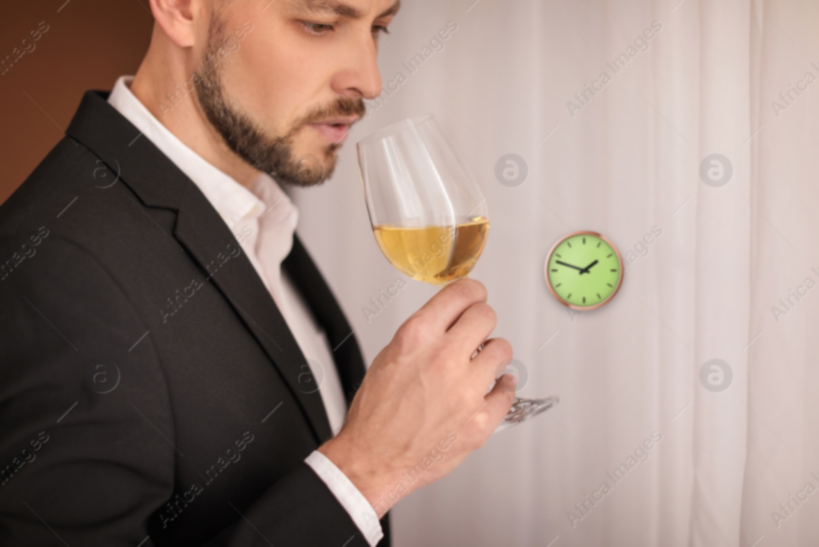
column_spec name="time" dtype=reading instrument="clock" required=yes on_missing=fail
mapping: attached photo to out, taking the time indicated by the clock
1:48
